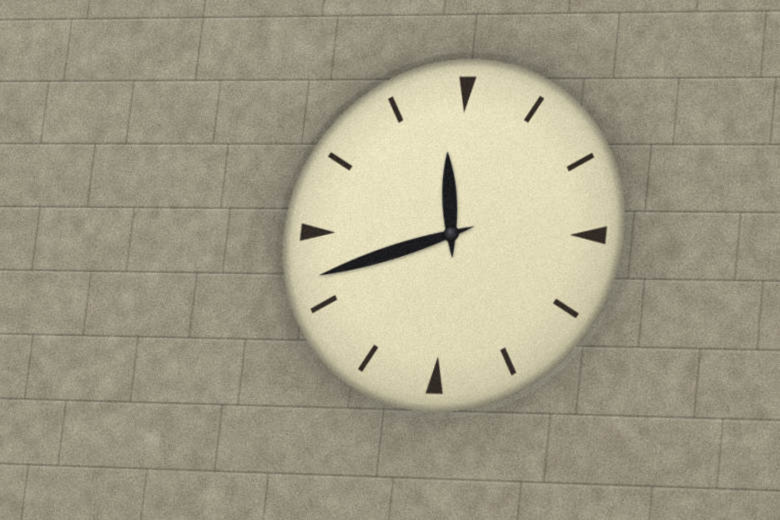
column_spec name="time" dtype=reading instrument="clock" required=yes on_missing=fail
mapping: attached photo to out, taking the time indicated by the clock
11:42
